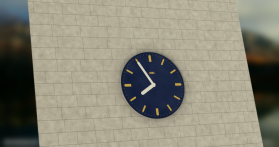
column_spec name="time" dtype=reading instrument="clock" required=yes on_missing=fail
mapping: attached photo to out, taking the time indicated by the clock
7:55
